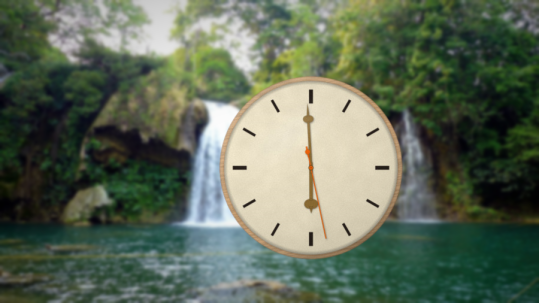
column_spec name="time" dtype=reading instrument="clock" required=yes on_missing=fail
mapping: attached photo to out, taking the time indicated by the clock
5:59:28
